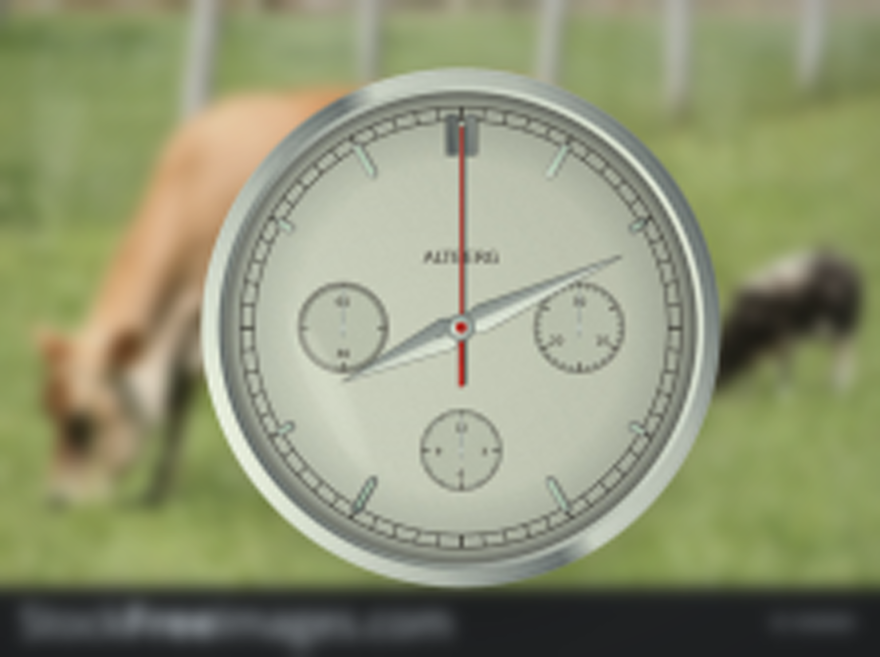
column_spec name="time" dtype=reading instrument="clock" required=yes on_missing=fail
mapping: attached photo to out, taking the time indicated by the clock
8:11
